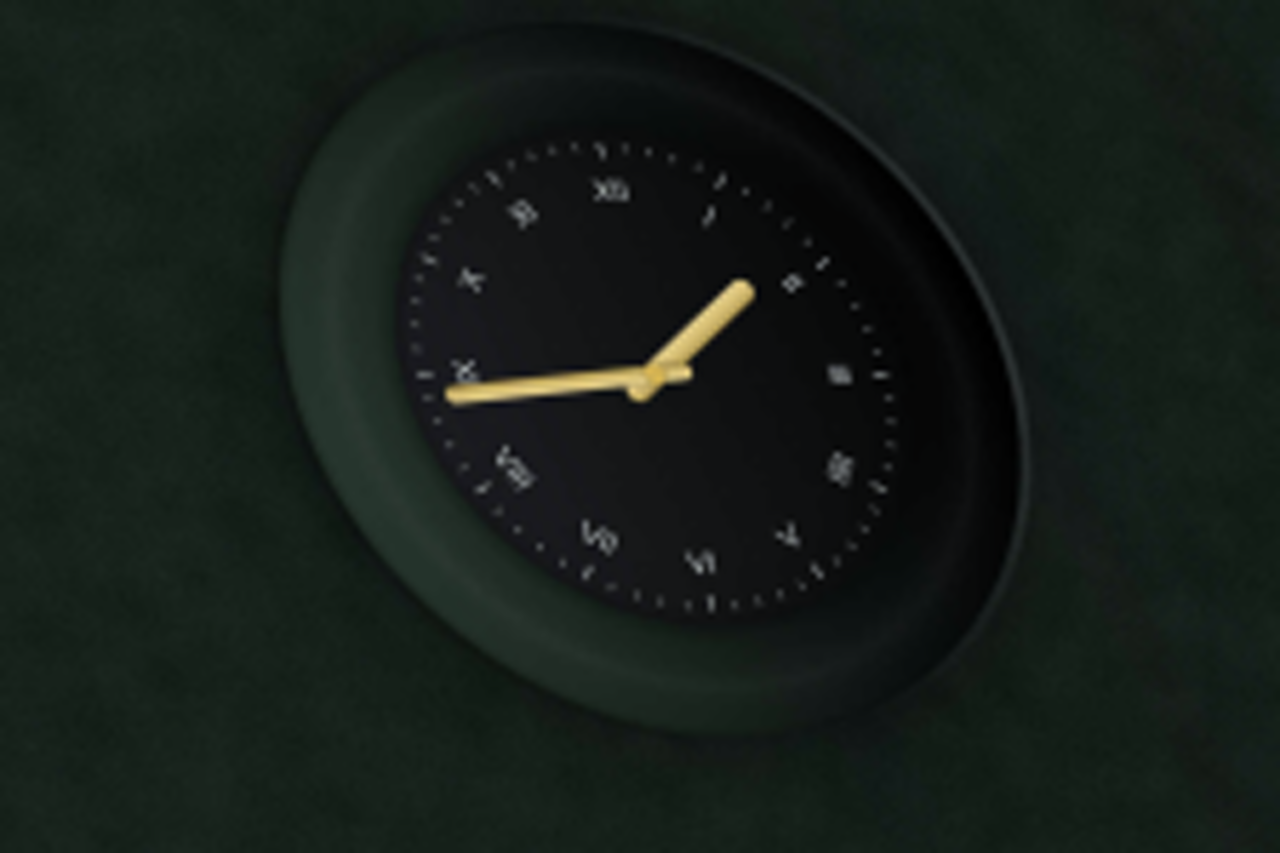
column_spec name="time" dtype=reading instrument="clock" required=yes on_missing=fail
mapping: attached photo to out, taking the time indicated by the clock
1:44
